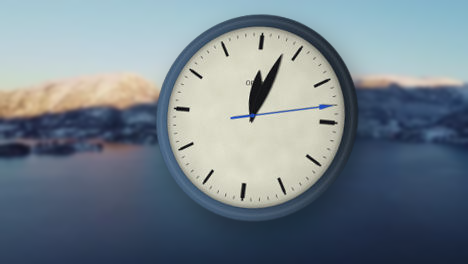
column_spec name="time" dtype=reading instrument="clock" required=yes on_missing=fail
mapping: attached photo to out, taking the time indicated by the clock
12:03:13
